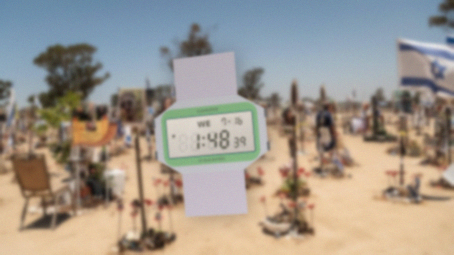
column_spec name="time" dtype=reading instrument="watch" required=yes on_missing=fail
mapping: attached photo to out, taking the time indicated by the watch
1:48
